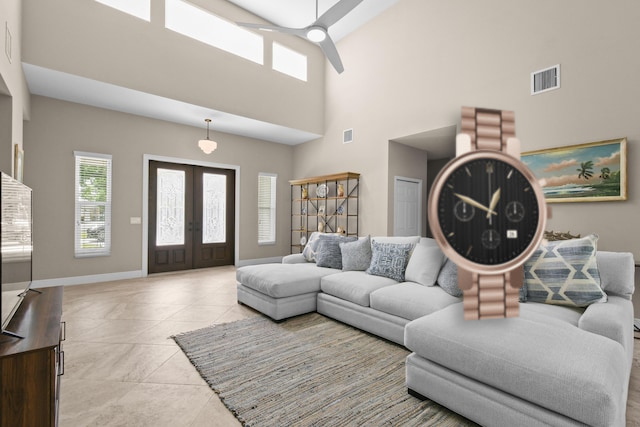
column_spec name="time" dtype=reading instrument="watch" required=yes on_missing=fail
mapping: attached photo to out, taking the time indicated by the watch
12:49
